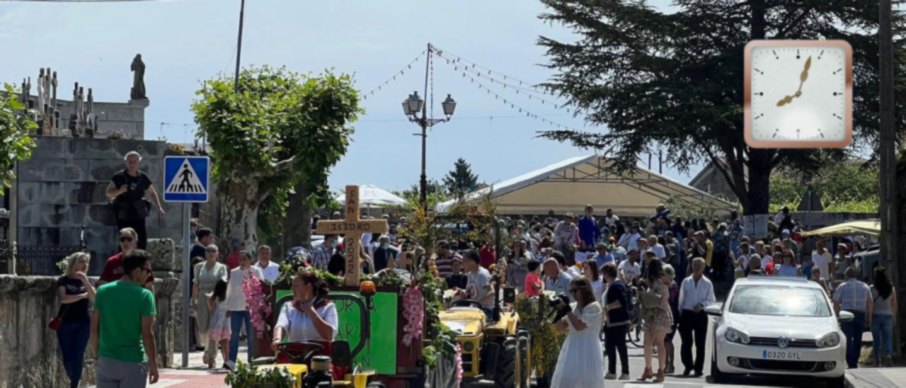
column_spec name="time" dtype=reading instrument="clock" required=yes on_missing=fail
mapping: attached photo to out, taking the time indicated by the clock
8:03
